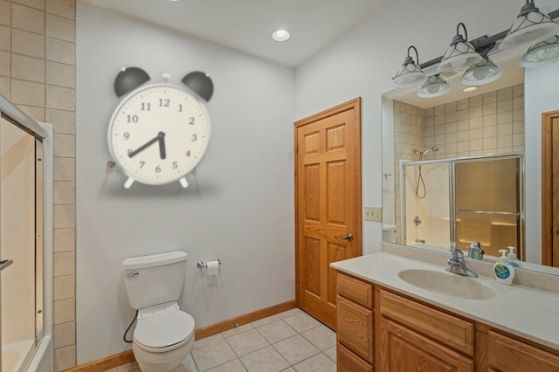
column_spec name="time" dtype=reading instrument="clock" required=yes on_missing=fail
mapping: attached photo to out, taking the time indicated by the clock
5:39
